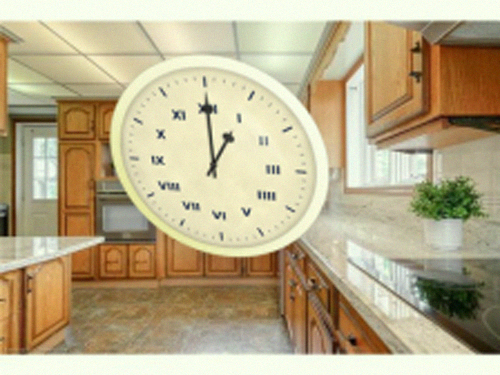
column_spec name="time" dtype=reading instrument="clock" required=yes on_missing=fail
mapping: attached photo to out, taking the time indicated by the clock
1:00
